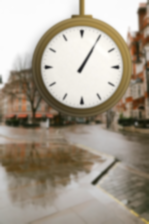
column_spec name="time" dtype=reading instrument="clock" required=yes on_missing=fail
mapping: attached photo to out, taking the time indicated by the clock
1:05
